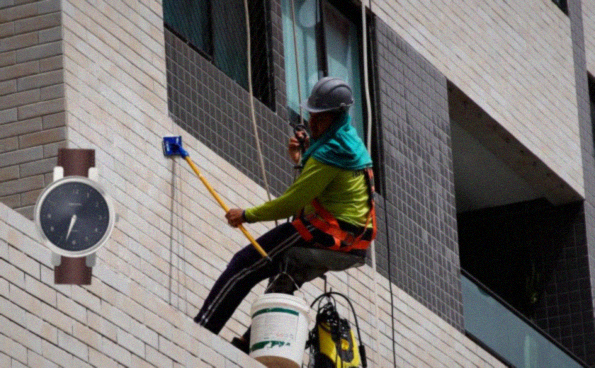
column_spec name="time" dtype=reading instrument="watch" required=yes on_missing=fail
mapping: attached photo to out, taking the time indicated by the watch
6:33
